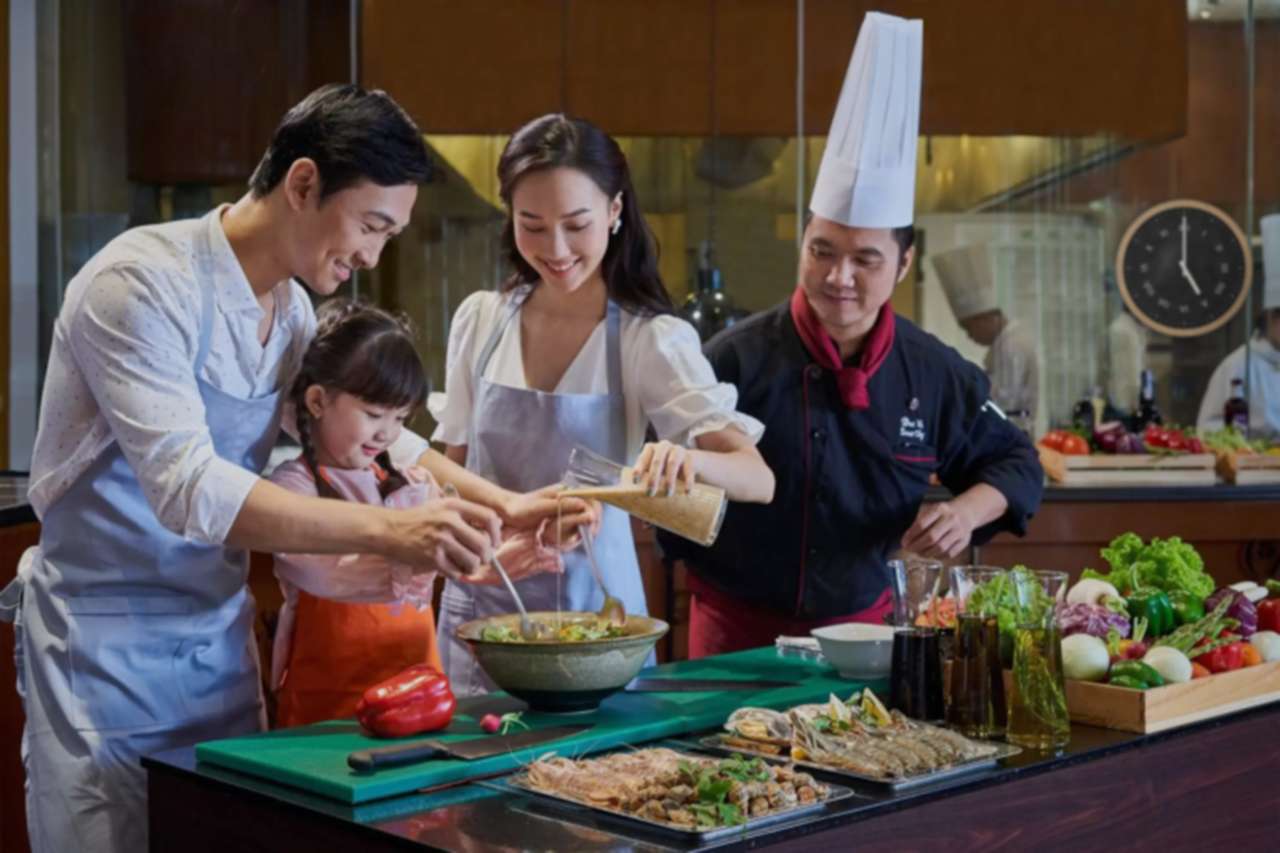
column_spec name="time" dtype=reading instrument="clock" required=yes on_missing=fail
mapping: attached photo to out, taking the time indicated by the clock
5:00
